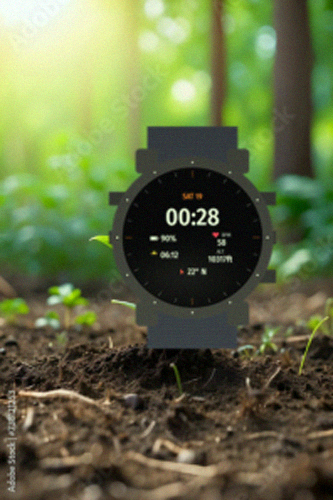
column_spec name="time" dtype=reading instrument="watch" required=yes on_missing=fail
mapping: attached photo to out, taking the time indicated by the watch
0:28
